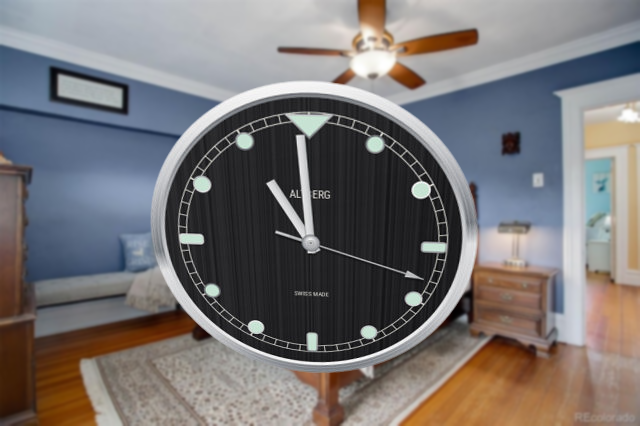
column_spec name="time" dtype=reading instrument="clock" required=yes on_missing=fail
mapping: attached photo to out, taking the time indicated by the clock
10:59:18
